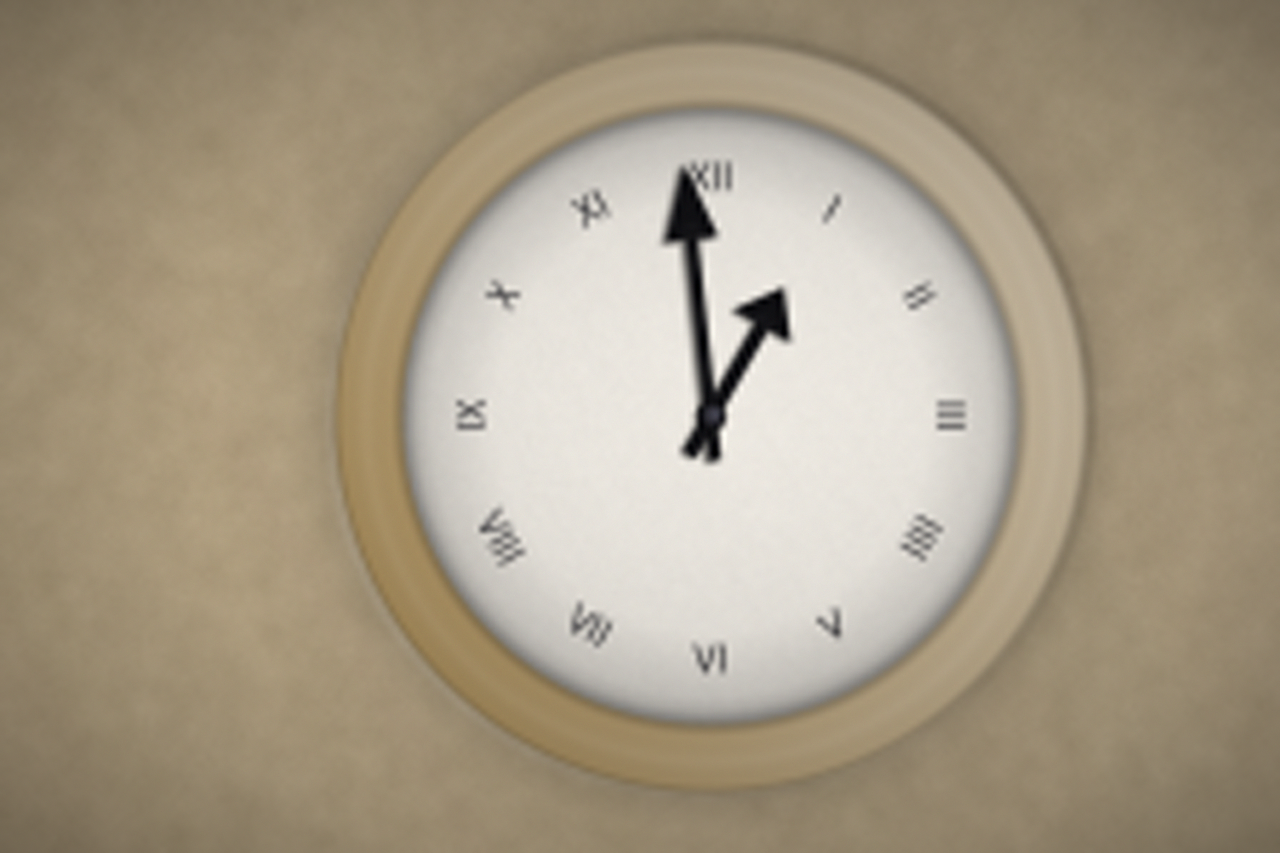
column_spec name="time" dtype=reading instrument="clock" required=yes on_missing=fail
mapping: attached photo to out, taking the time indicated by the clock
12:59
